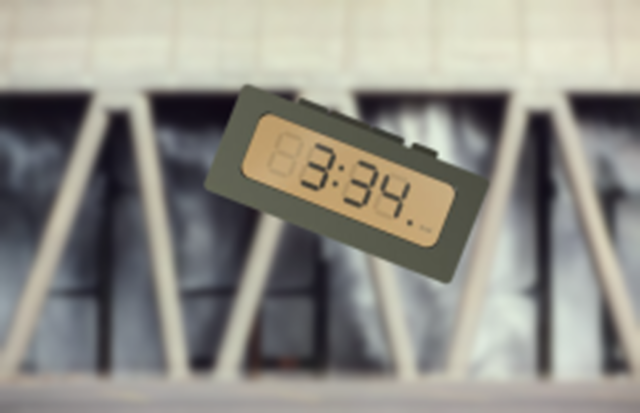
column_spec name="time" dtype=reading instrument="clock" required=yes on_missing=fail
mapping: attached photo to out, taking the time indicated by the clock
3:34
